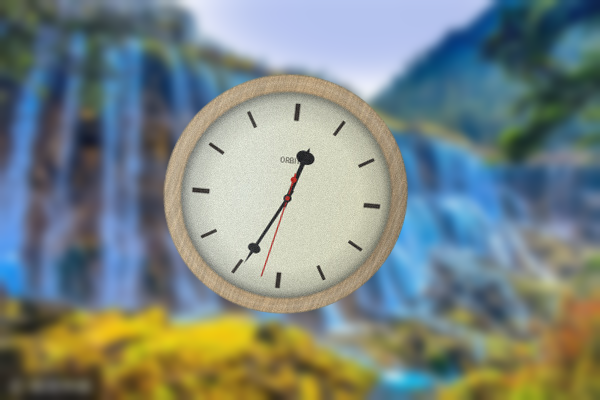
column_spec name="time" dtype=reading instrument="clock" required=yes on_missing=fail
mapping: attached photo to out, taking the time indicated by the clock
12:34:32
